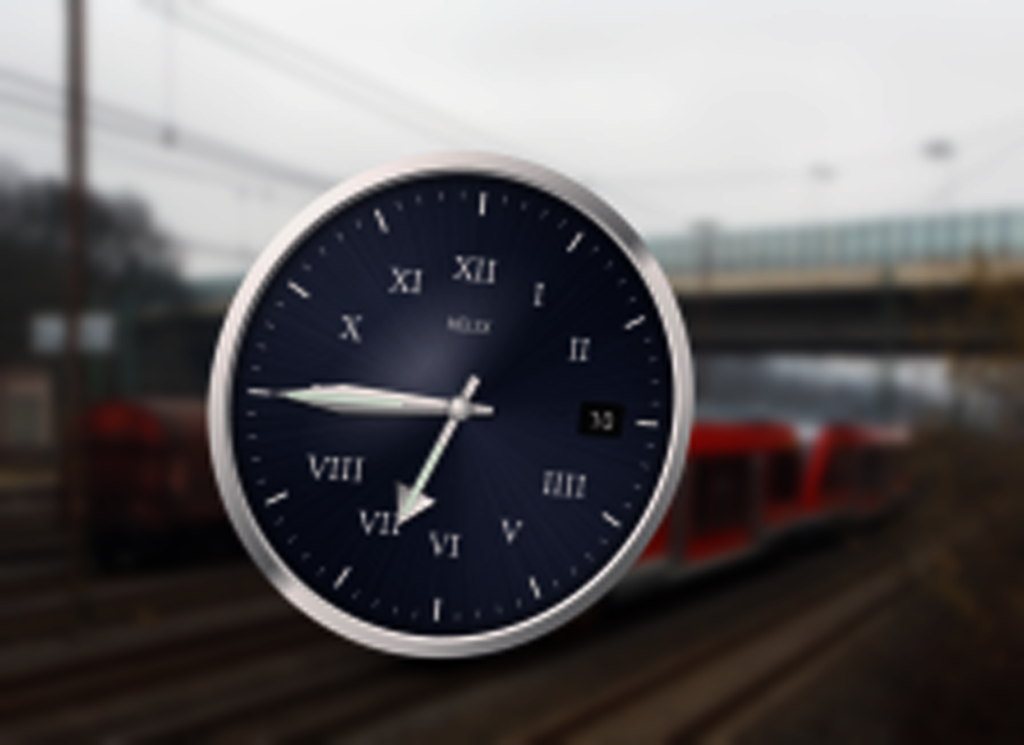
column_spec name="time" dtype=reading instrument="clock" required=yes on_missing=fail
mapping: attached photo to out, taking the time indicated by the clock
6:45
